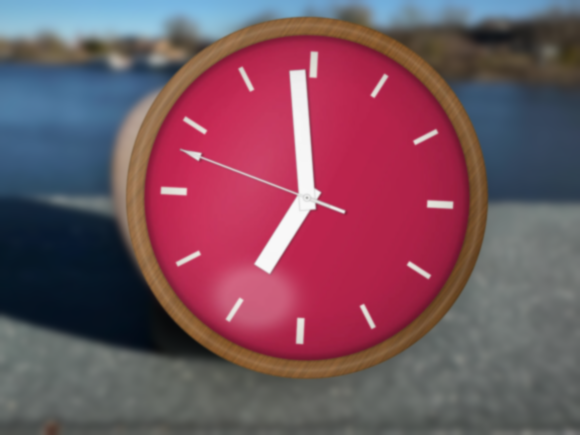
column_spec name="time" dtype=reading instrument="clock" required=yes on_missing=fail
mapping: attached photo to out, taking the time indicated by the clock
6:58:48
